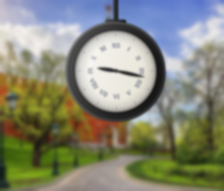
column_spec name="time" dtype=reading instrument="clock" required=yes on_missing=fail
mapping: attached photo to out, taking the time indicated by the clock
9:17
